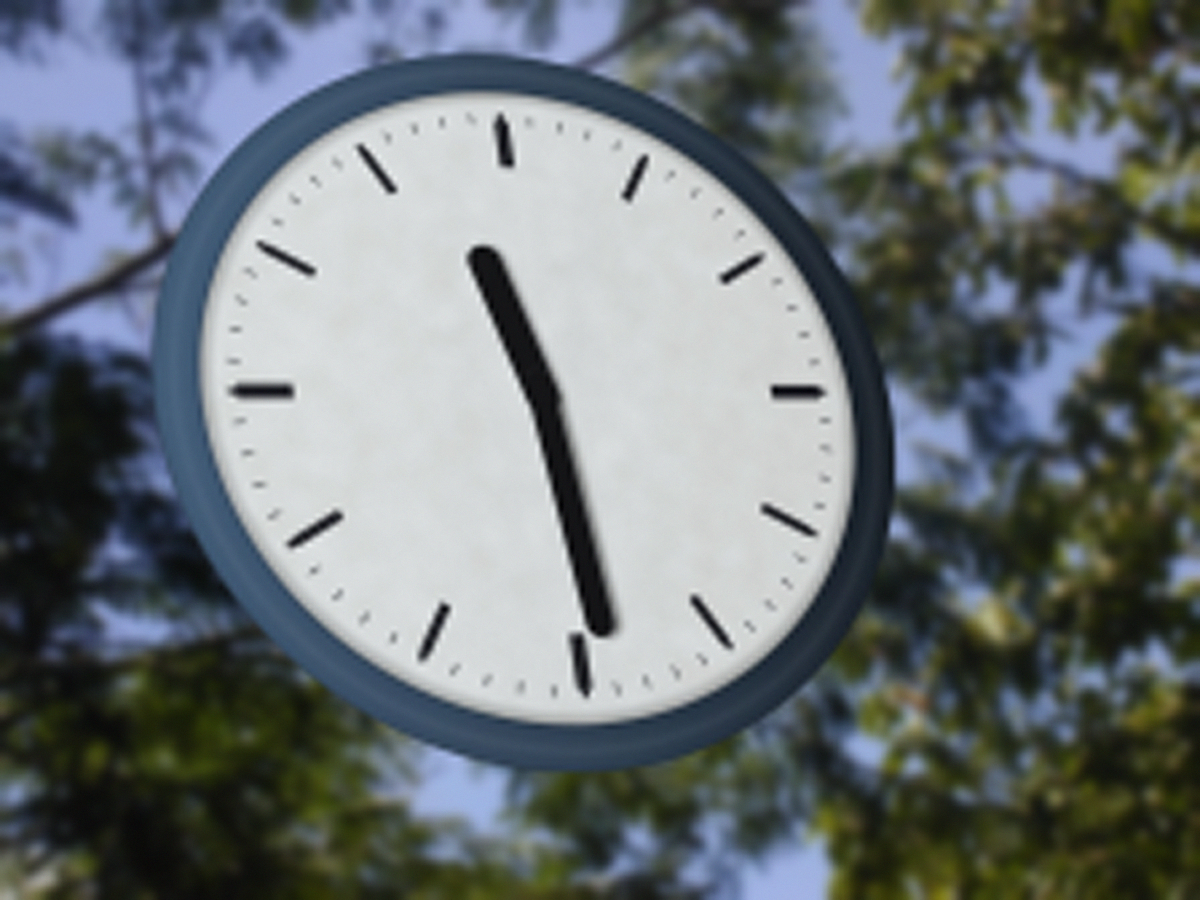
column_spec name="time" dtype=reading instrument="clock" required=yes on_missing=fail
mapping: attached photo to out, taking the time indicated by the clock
11:29
